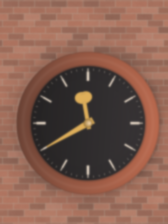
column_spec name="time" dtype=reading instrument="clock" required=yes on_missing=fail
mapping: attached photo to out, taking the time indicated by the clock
11:40
